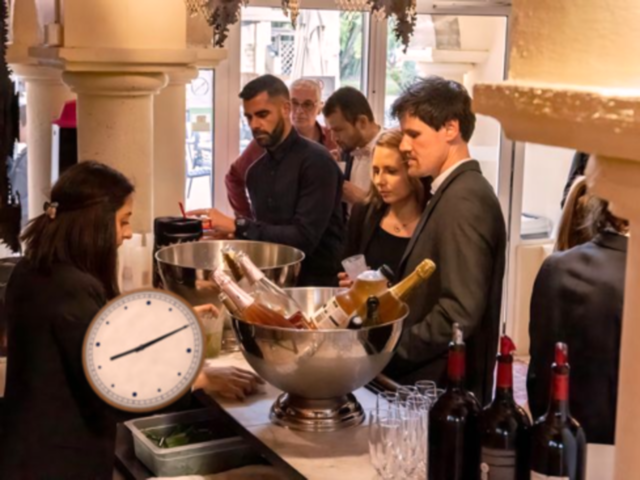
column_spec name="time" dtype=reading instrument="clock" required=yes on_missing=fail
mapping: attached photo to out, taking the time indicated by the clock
8:10
